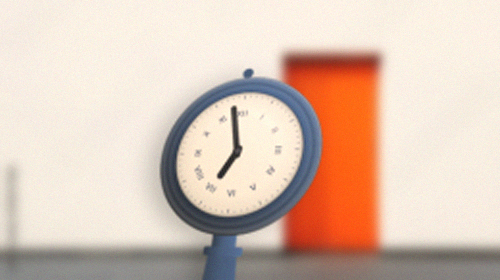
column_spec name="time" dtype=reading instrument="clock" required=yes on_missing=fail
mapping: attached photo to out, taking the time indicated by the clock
6:58
